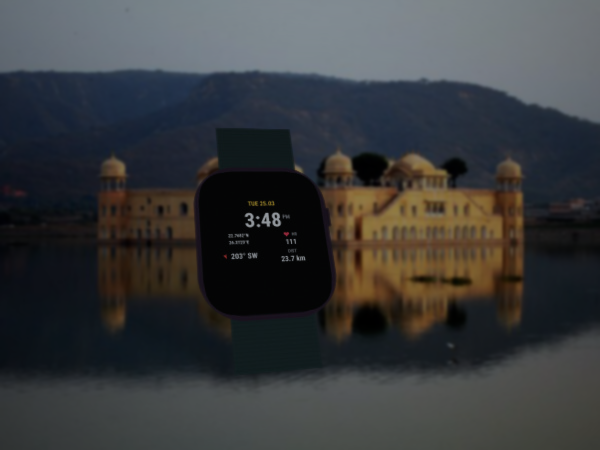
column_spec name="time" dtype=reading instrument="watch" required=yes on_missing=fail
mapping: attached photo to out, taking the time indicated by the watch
3:48
